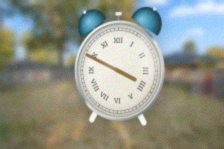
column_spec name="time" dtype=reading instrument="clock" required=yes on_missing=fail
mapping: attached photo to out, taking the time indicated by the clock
3:49
